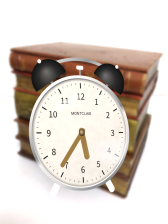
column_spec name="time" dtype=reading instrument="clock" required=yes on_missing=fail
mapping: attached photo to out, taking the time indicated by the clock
5:36
